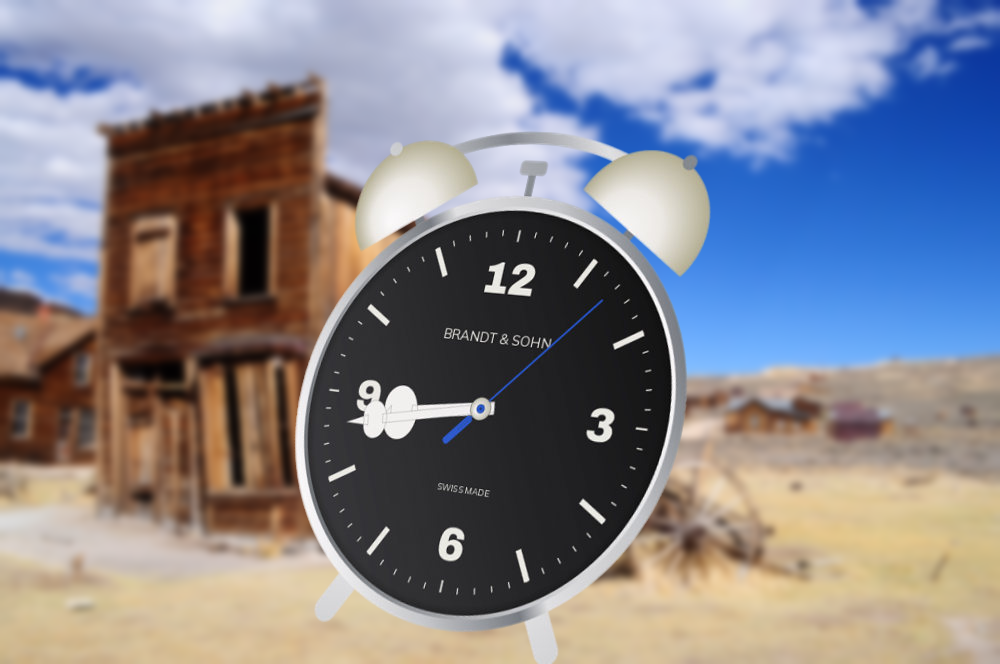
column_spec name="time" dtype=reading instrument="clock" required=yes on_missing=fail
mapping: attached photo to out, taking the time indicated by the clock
8:43:07
